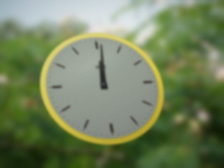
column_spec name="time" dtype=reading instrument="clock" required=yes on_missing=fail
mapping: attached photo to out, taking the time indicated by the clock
12:01
